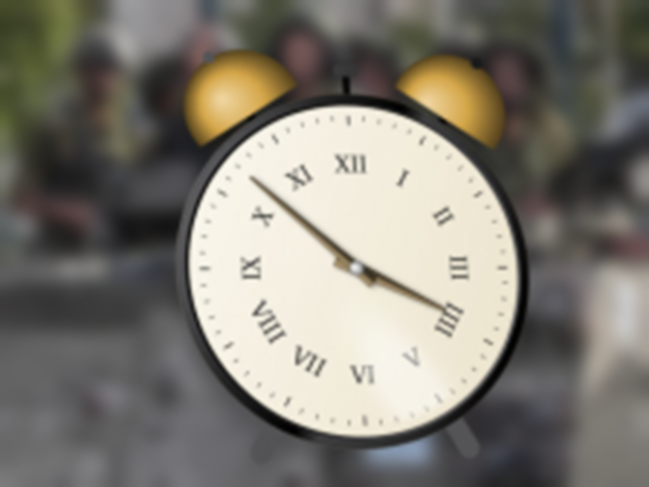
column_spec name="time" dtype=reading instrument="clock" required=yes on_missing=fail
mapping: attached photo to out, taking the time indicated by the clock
3:52
